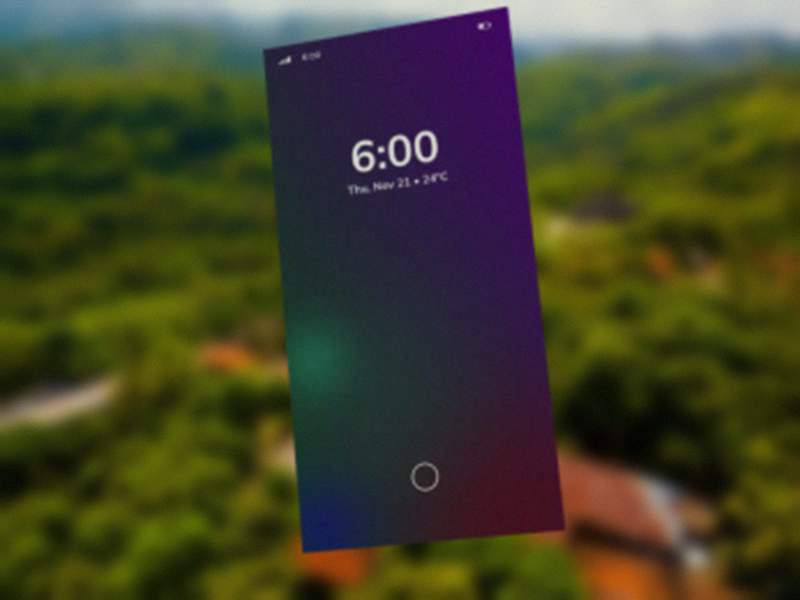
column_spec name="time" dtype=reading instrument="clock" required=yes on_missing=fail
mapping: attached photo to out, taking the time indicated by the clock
6:00
